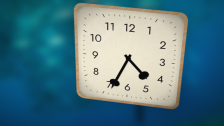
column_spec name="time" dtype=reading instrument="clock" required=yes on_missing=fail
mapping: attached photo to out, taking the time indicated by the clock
4:34
